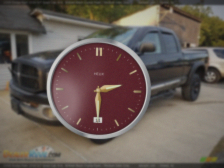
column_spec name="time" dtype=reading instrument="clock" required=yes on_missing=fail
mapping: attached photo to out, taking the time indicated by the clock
2:30
